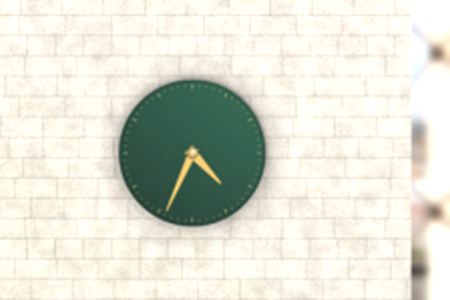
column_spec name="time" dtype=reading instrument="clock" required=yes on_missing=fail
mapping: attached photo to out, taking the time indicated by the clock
4:34
